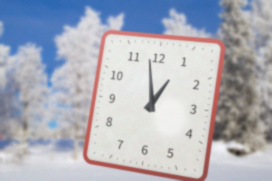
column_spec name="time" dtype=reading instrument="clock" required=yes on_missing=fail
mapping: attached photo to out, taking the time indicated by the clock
12:58
